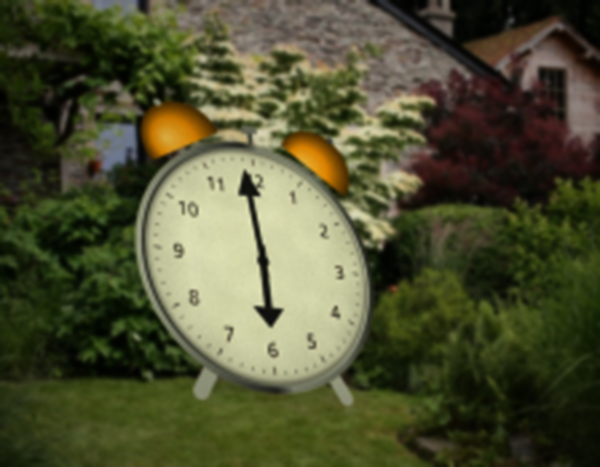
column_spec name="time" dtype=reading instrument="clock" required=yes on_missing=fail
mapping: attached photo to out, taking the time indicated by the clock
5:59
